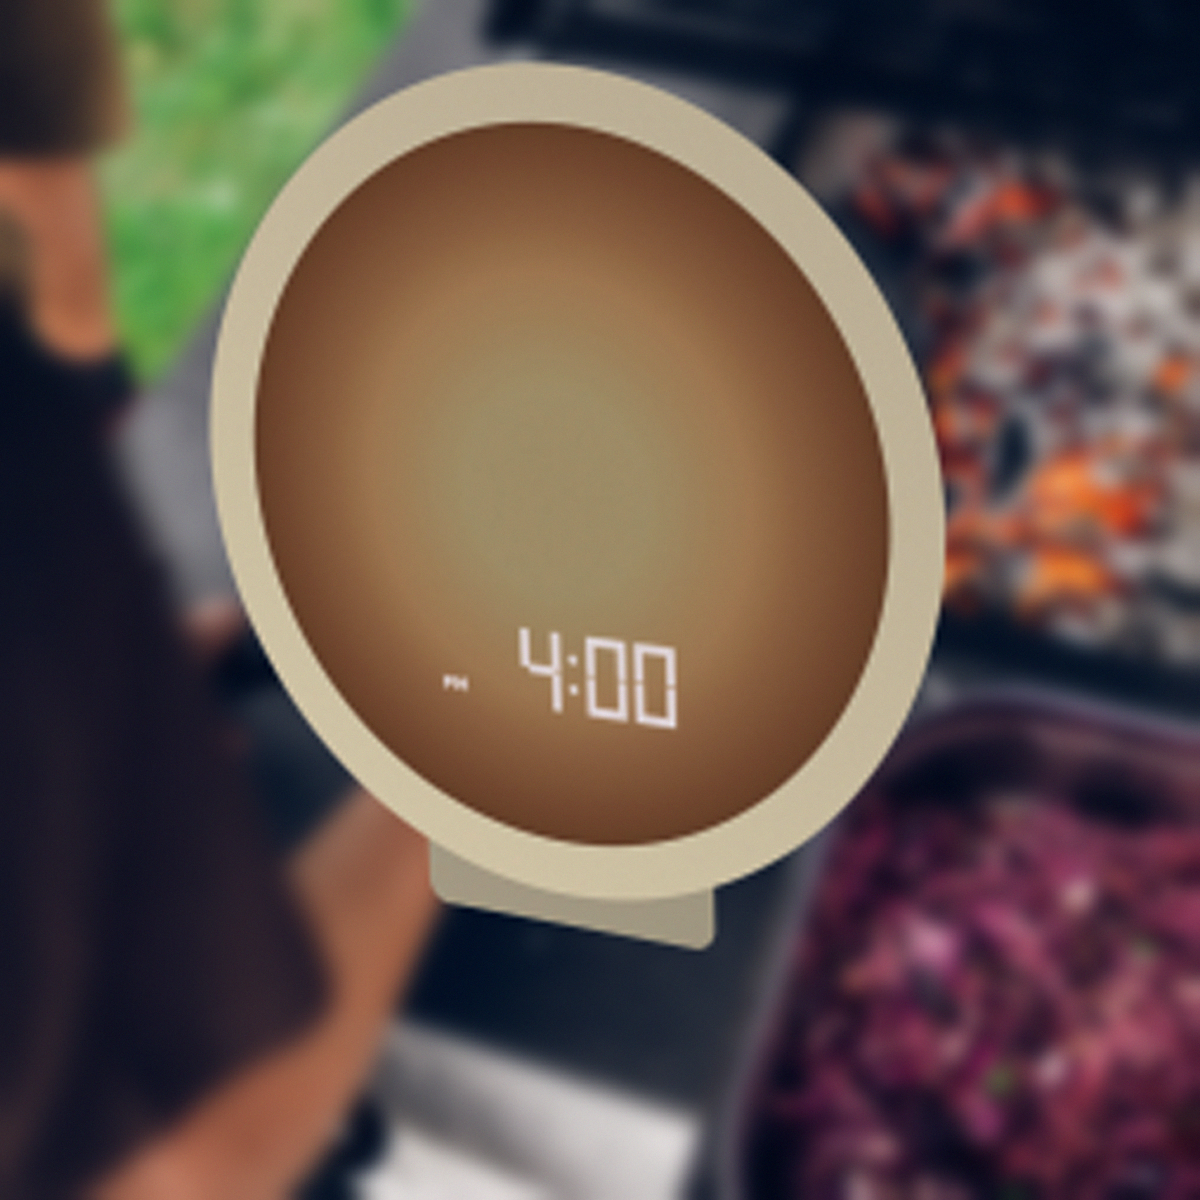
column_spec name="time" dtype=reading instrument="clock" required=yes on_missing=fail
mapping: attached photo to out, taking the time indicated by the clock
4:00
